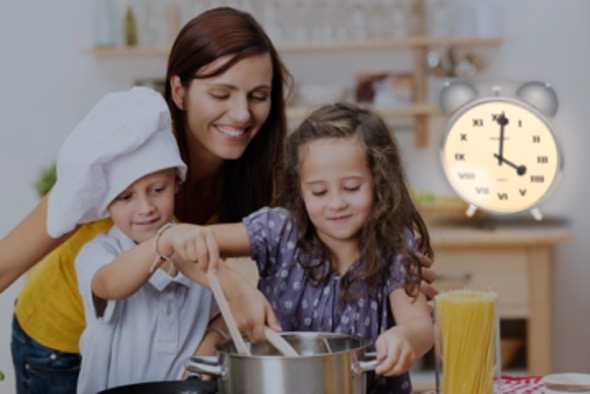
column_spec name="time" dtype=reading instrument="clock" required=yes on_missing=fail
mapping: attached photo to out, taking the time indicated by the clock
4:01
